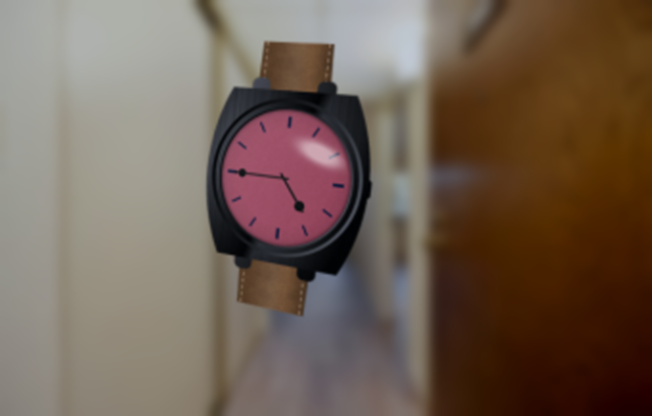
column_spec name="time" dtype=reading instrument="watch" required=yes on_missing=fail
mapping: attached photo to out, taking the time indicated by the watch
4:45
